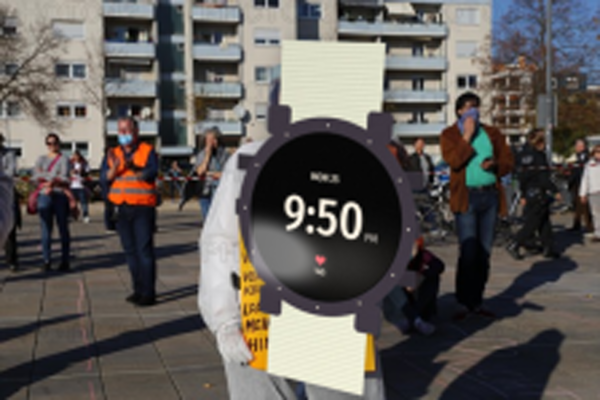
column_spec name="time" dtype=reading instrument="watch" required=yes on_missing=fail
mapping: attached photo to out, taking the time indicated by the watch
9:50
